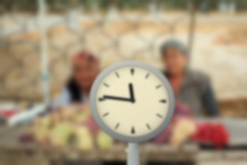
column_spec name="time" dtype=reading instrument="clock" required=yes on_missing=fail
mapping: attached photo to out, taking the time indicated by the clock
11:46
